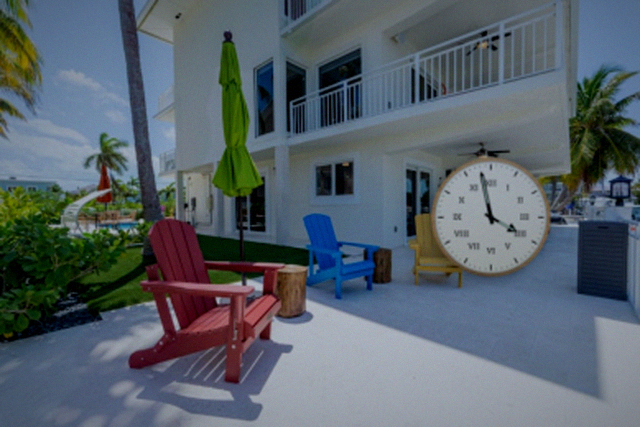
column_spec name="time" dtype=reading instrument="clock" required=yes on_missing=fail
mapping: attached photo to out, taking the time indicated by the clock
3:58
